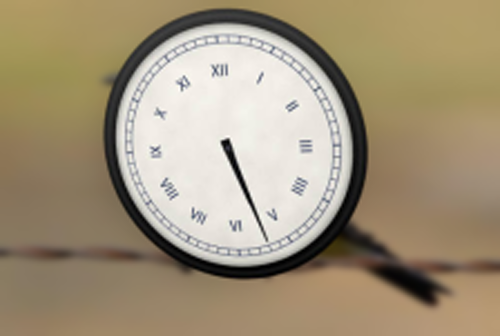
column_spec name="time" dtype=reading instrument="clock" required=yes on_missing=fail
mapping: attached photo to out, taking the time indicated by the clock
5:27
